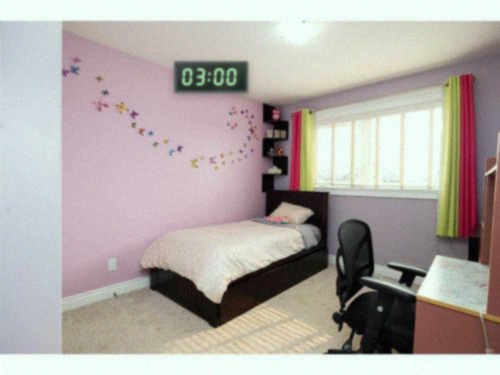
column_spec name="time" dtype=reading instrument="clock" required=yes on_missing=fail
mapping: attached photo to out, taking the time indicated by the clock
3:00
